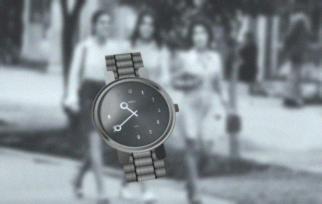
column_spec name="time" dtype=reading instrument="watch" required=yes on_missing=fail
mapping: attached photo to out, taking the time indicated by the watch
10:39
